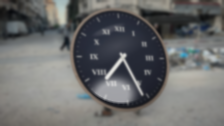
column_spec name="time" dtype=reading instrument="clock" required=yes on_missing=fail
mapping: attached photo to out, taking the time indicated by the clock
7:26
